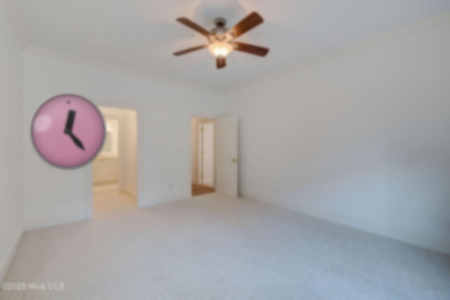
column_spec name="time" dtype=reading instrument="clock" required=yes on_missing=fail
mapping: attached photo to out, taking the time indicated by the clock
12:23
